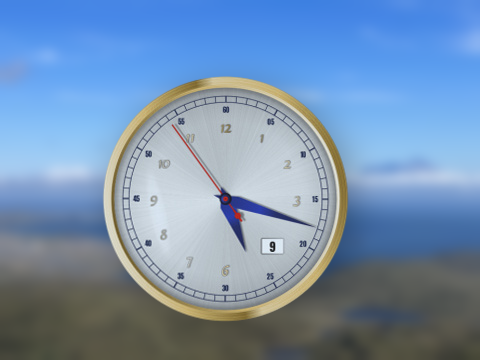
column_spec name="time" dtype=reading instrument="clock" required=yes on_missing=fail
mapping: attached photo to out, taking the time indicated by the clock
5:17:54
